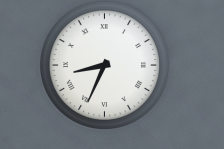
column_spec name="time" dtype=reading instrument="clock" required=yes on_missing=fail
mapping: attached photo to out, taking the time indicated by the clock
8:34
